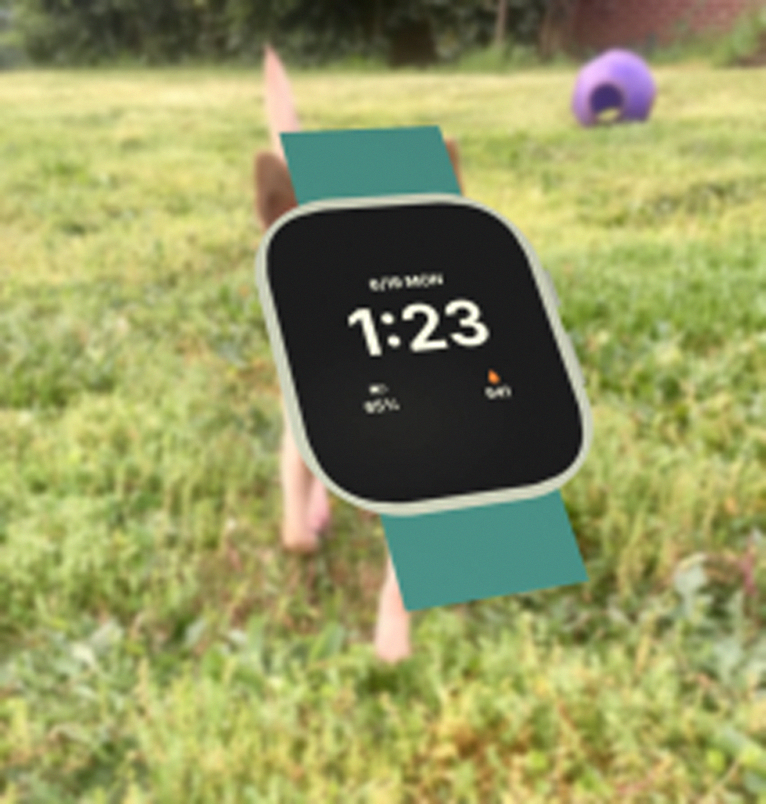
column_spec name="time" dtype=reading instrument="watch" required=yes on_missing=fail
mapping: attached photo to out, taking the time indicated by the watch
1:23
